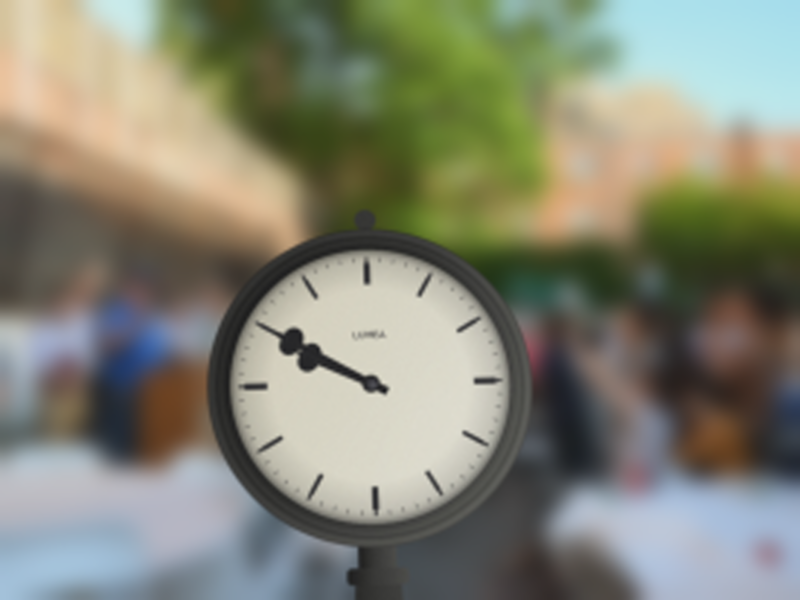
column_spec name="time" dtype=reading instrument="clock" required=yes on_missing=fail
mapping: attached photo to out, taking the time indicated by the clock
9:50
